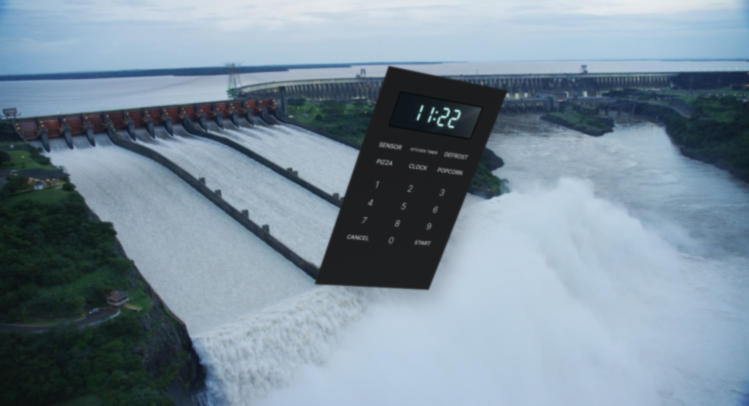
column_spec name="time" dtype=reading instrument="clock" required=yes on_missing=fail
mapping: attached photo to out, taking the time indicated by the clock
11:22
